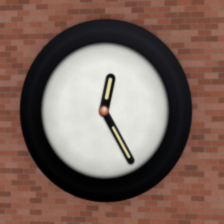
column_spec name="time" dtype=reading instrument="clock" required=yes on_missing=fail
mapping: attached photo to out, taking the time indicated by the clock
12:25
